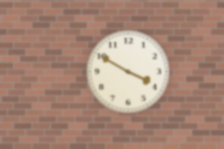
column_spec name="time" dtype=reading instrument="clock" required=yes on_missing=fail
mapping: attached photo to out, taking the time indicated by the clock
3:50
